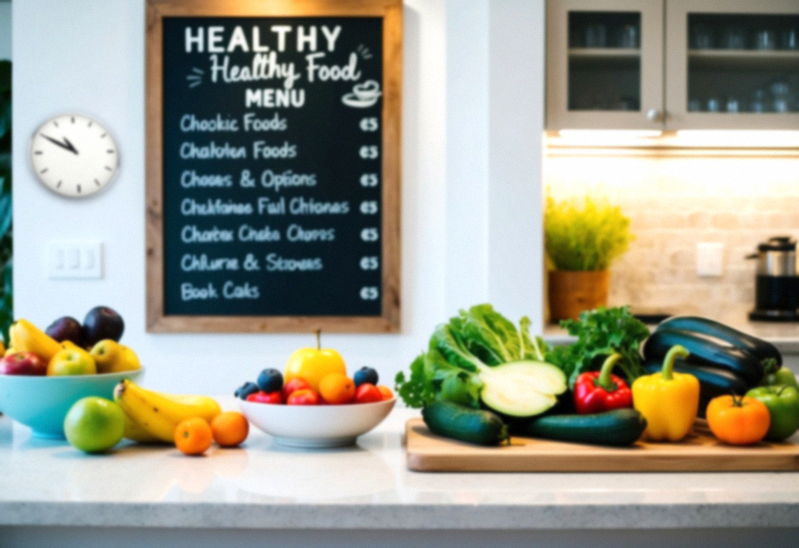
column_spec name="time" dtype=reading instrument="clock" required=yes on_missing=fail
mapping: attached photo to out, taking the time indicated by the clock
10:50
